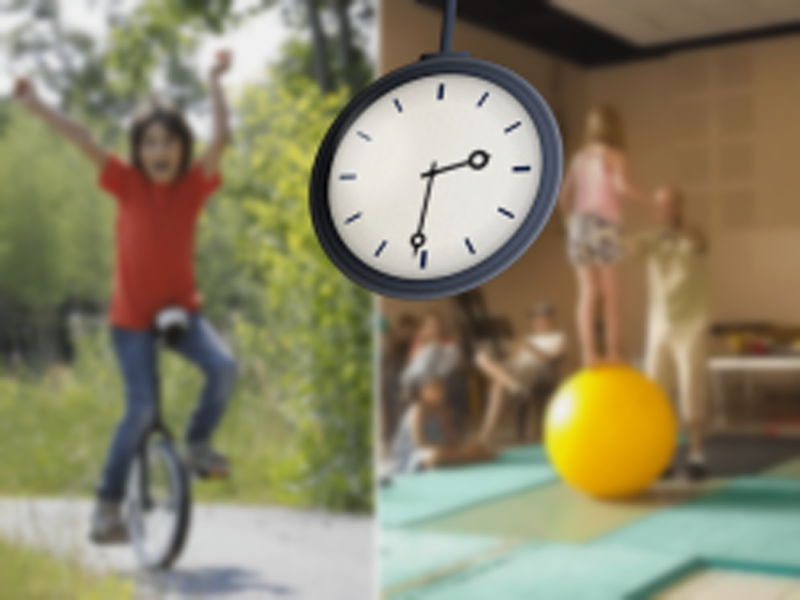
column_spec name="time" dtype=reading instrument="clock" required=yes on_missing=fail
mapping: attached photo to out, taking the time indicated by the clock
2:31
